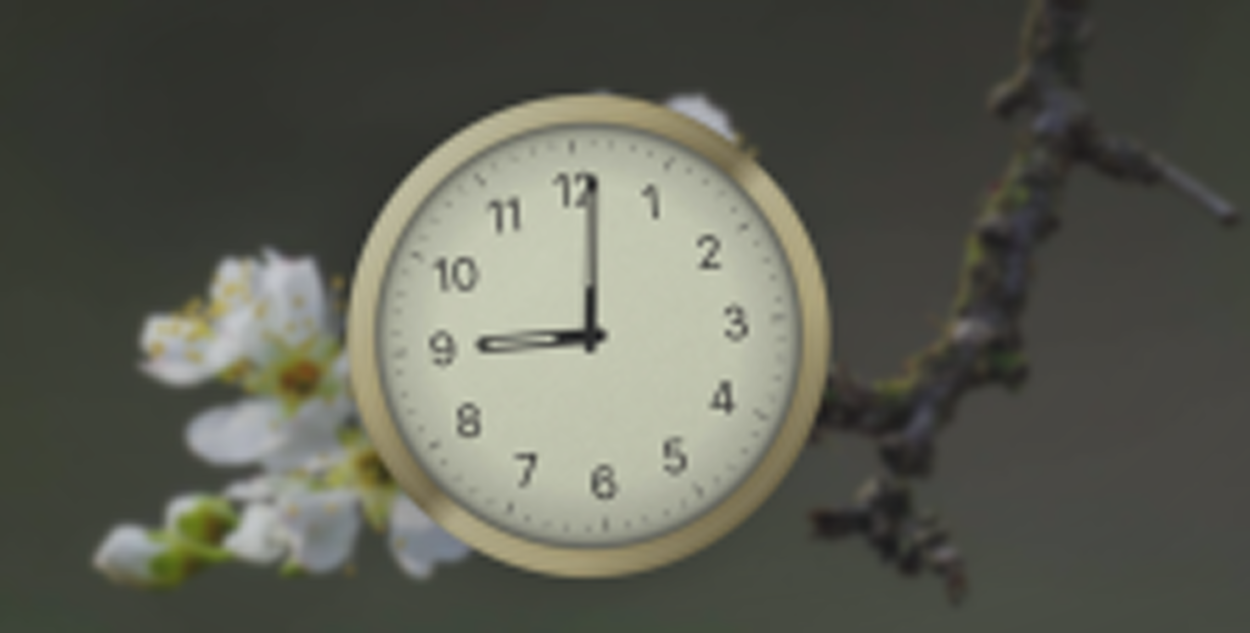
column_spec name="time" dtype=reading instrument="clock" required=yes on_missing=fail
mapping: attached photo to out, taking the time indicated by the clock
9:01
